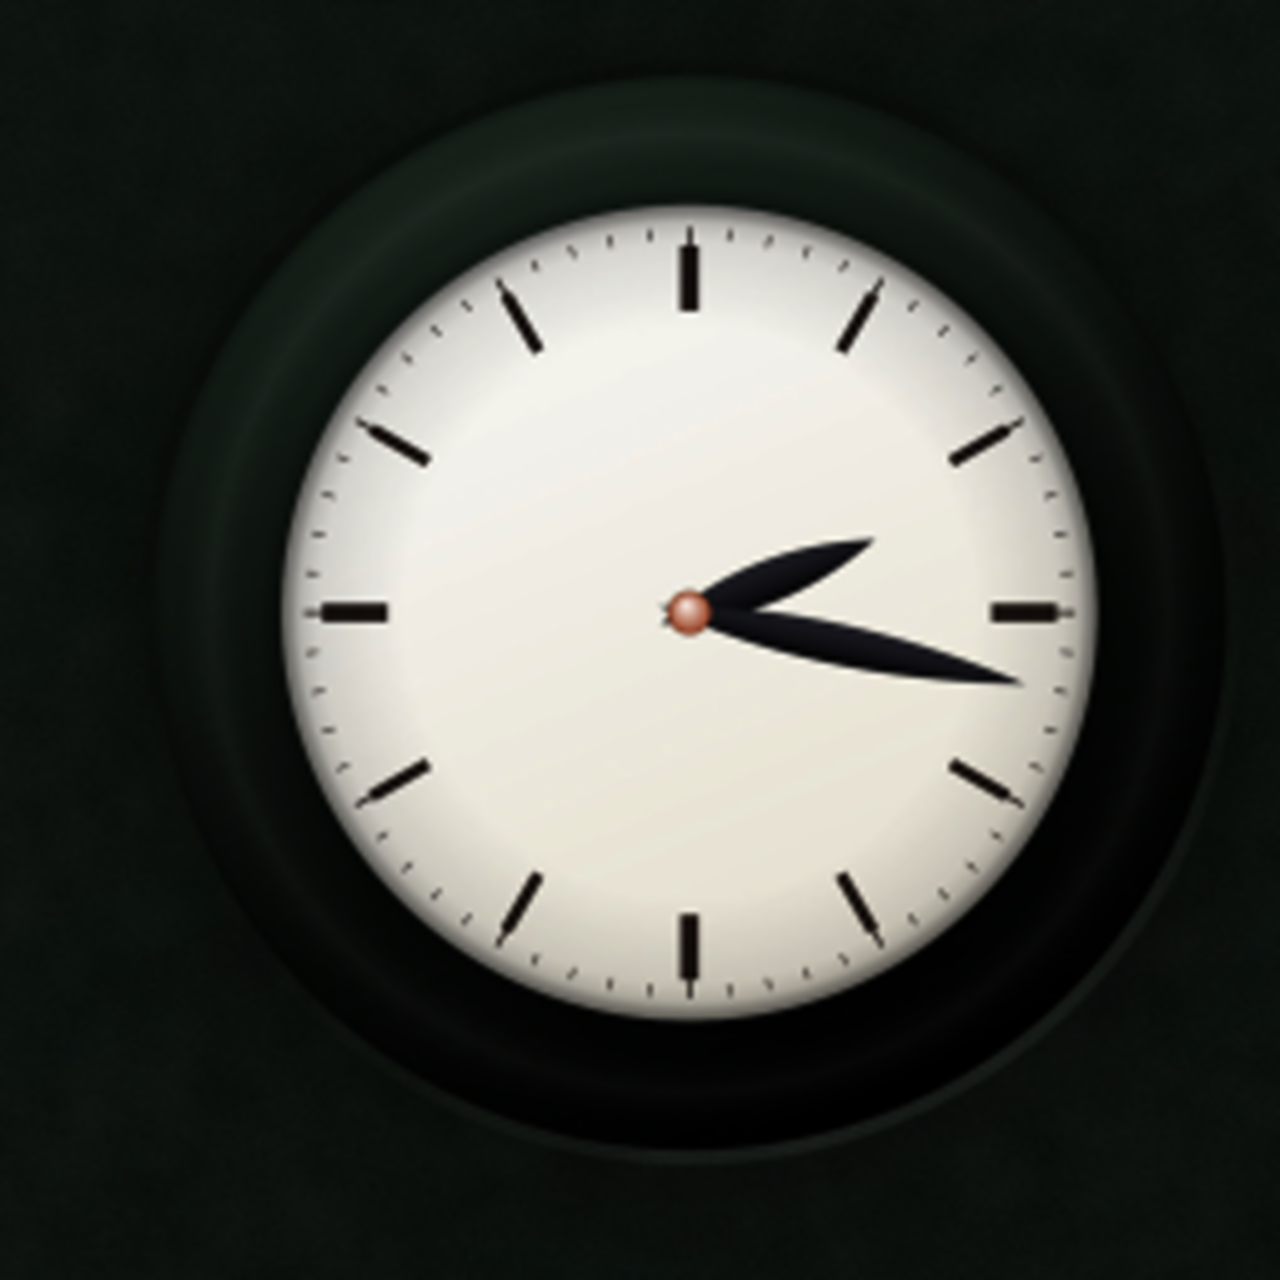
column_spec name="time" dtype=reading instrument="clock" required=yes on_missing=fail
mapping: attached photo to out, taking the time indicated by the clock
2:17
